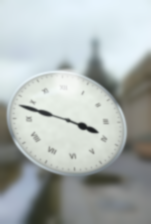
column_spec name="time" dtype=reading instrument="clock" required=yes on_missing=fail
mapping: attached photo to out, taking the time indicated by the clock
3:48
